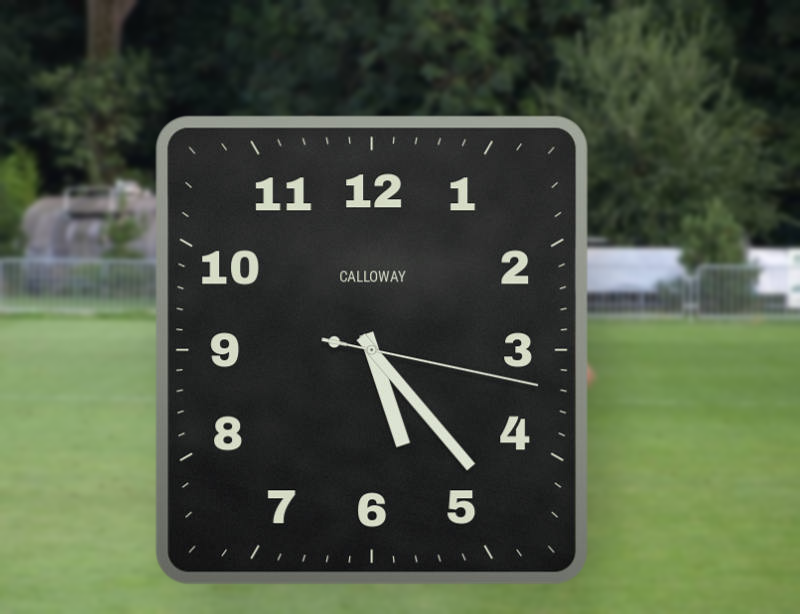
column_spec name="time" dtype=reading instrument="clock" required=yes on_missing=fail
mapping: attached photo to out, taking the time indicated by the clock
5:23:17
